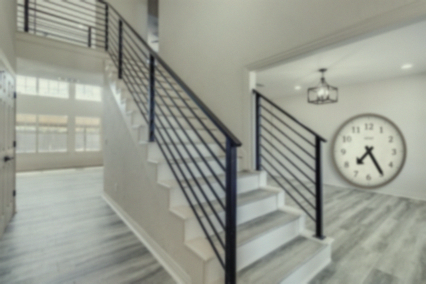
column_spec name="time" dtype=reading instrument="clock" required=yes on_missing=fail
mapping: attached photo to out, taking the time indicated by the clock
7:25
